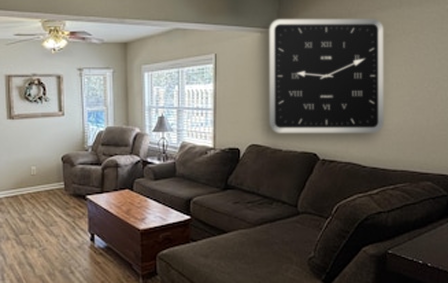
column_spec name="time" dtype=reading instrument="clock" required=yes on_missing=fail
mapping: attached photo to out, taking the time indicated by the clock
9:11
